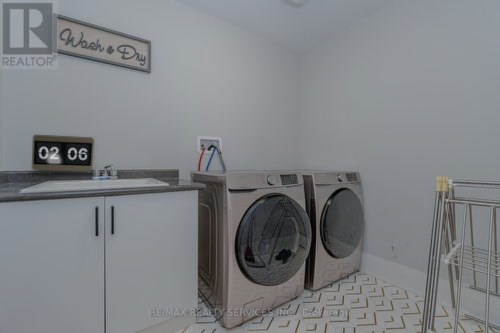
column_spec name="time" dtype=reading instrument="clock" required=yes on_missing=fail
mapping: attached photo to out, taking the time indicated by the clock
2:06
